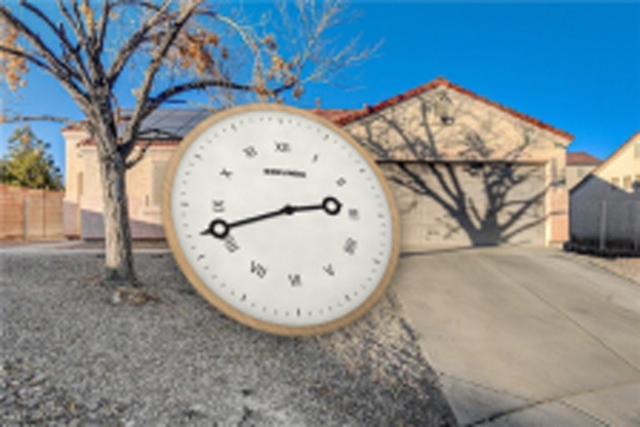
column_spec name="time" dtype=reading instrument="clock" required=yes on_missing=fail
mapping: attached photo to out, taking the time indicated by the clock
2:42
